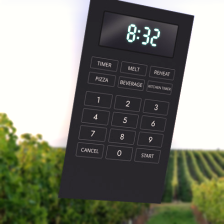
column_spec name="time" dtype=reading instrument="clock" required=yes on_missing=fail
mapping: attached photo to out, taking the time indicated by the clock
8:32
